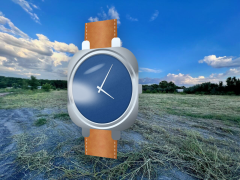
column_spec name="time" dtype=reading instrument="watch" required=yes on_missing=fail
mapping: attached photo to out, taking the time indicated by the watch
4:05
